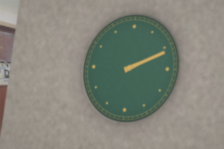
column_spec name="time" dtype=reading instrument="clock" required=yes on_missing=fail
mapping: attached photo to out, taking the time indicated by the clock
2:11
